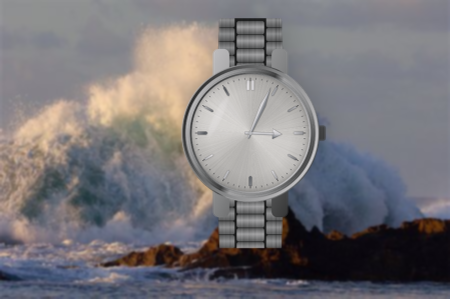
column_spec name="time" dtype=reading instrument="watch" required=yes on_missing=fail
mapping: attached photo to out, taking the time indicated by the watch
3:04
